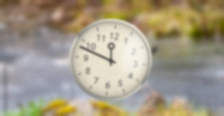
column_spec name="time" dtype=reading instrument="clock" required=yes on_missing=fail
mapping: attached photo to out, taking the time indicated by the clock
11:48
